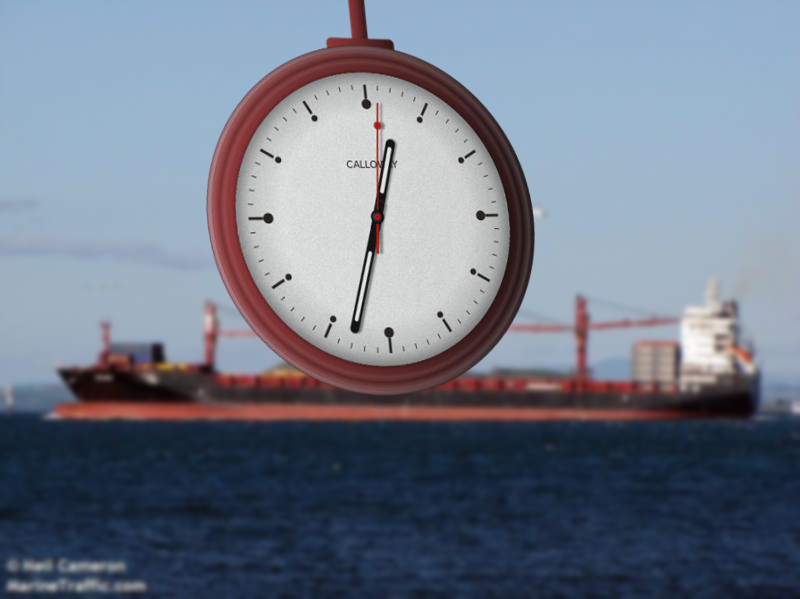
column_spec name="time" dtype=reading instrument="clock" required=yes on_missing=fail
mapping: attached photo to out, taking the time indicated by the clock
12:33:01
